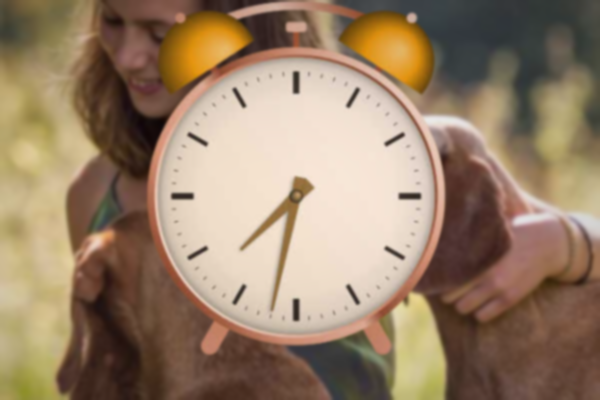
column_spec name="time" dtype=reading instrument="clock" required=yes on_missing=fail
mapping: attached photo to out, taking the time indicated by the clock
7:32
